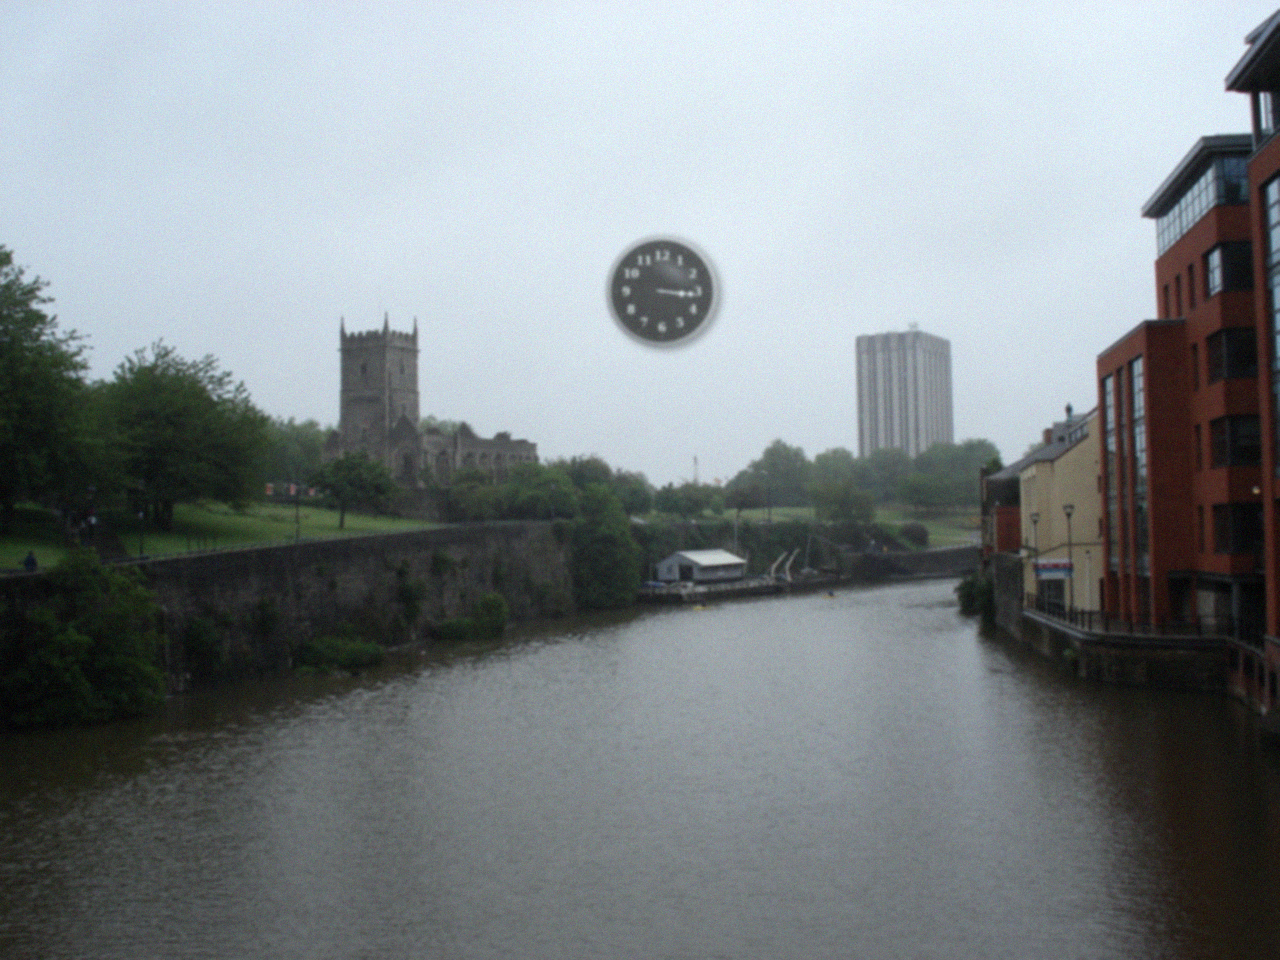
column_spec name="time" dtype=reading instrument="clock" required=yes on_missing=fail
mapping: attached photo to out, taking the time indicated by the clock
3:16
